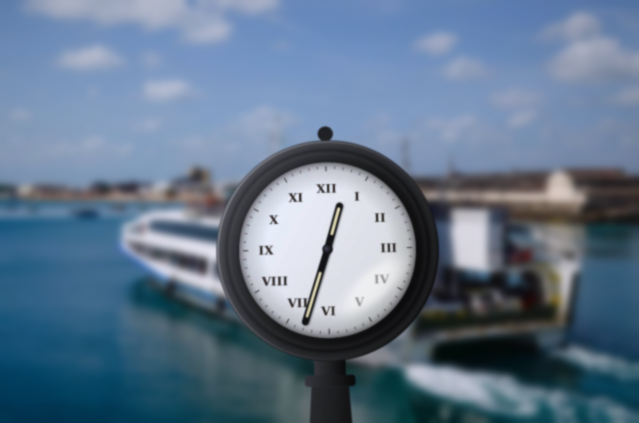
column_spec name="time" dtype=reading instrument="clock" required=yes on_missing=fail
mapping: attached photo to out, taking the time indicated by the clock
12:33
